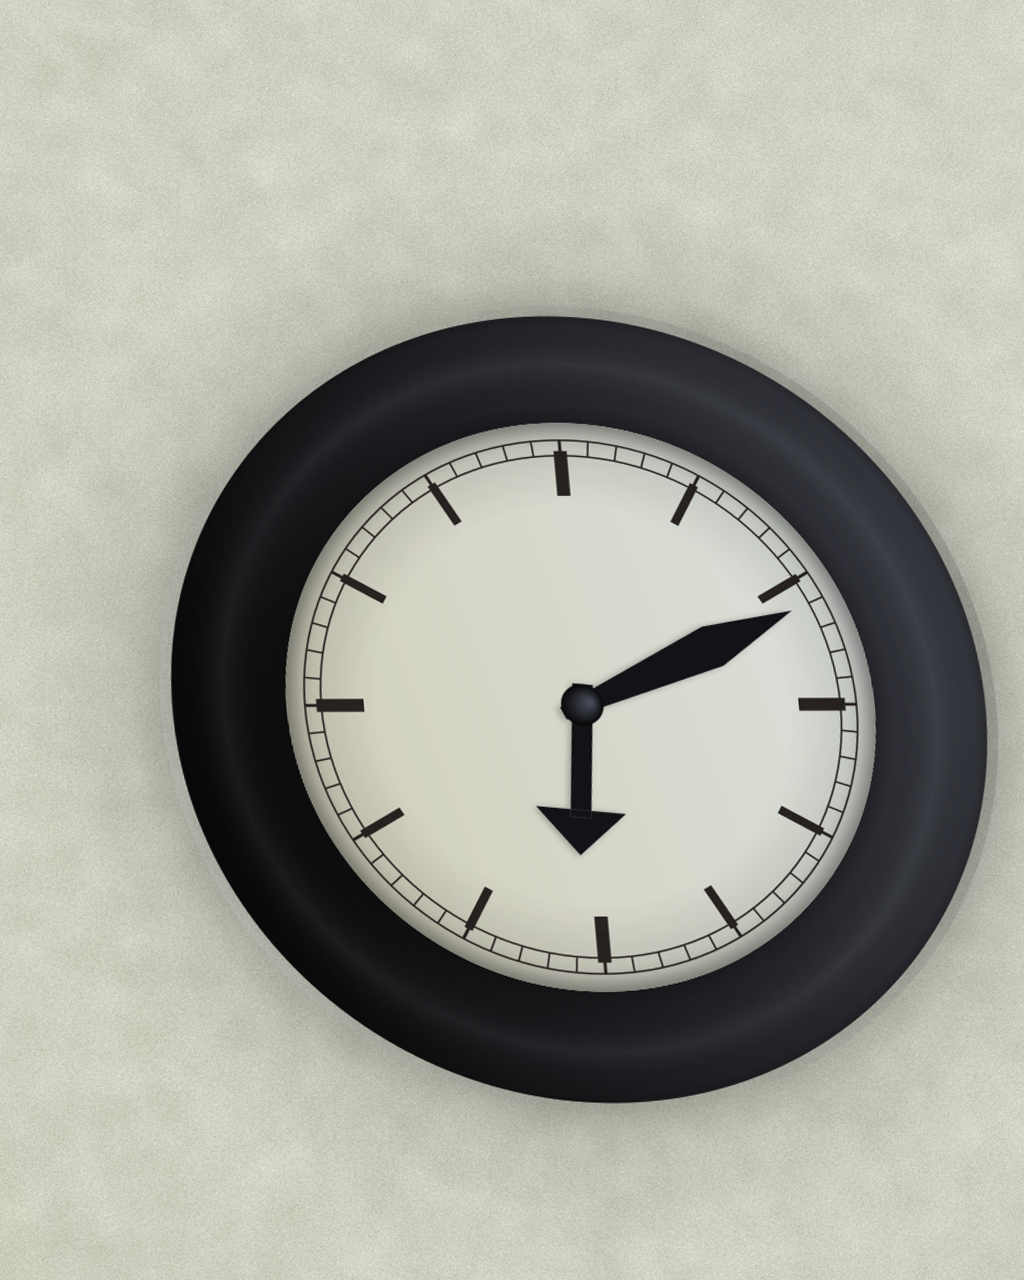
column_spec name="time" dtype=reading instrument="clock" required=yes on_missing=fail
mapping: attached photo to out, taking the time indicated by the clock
6:11
